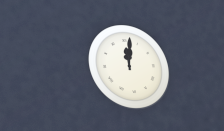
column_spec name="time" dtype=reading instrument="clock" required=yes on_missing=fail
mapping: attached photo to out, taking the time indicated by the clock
12:02
